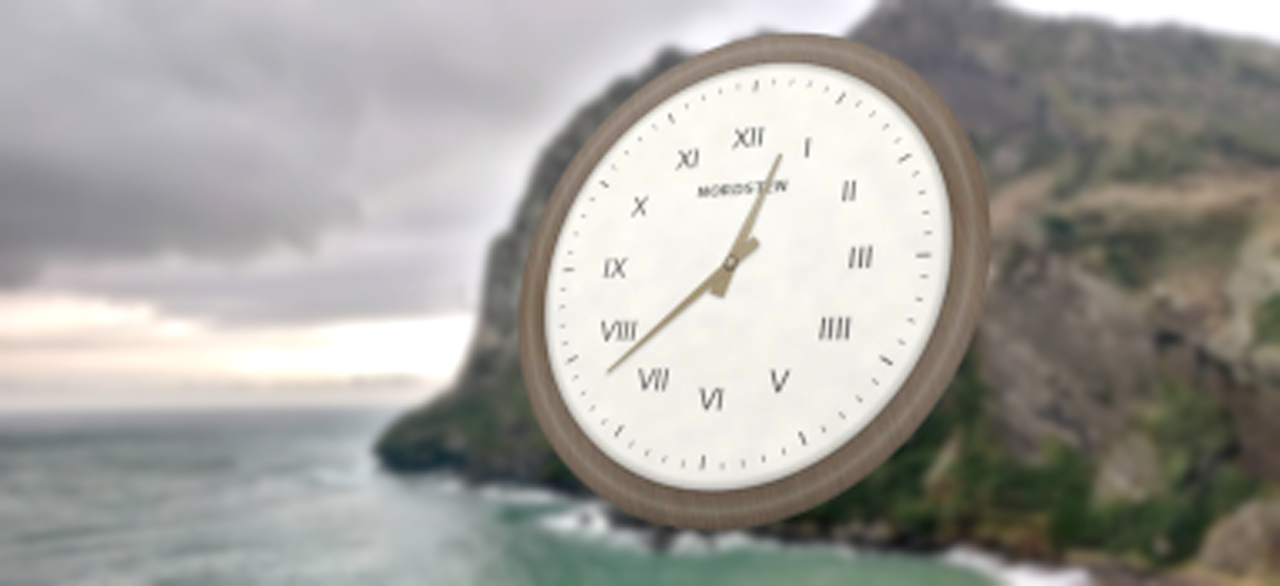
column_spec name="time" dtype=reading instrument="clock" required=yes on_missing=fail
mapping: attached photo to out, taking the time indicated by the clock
12:38
